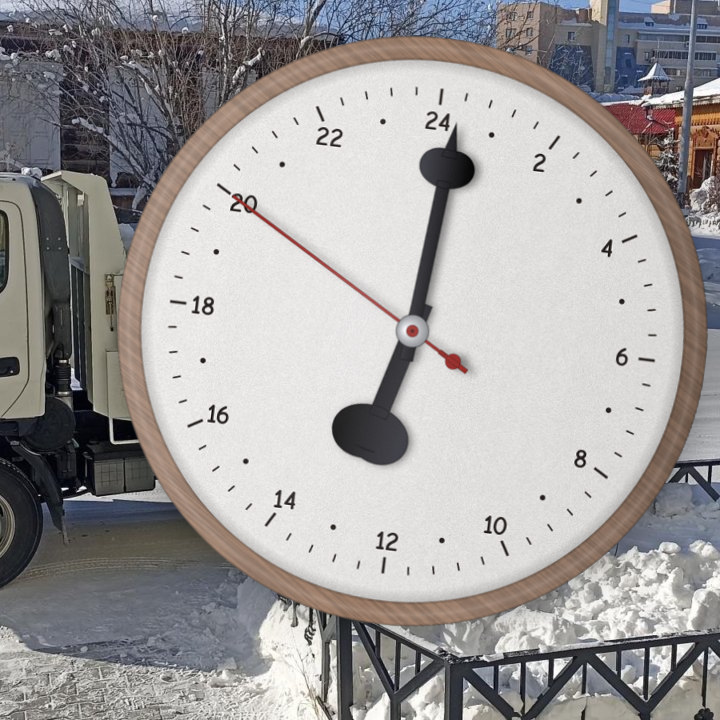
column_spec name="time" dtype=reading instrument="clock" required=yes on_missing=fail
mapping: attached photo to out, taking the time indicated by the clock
13:00:50
